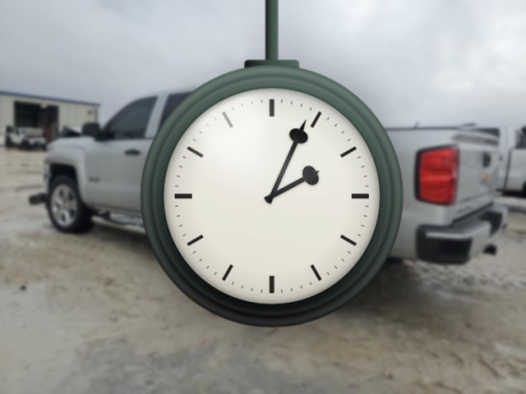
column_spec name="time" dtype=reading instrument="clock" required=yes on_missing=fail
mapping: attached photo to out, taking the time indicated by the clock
2:04
